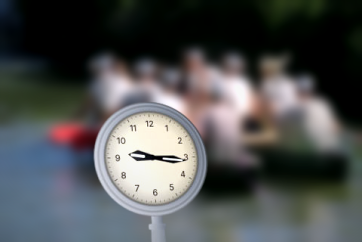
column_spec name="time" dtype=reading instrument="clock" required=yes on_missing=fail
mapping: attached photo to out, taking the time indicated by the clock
9:16
